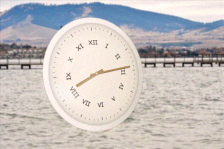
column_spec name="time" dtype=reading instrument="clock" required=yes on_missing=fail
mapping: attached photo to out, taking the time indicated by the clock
8:14
